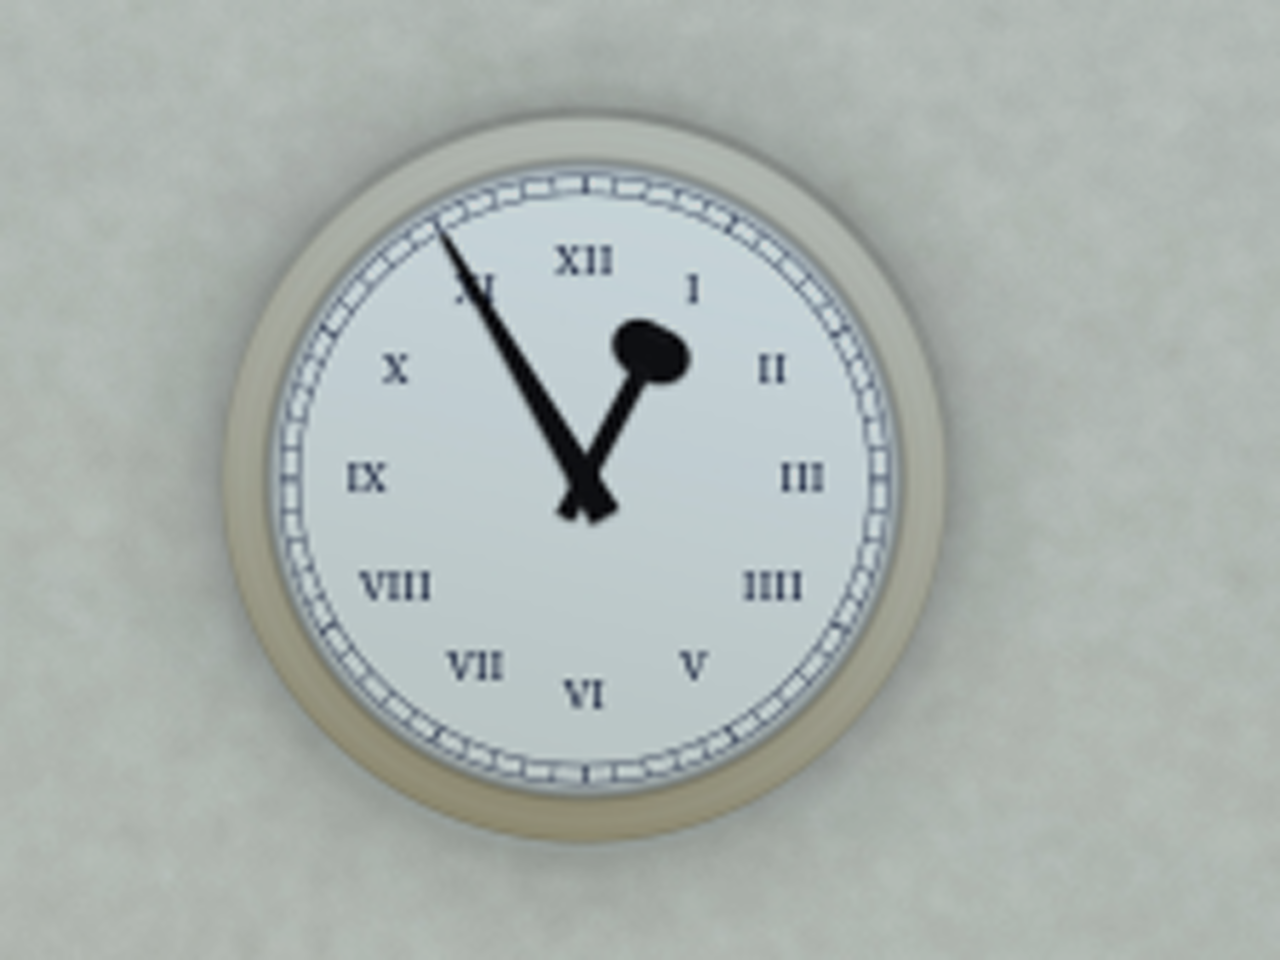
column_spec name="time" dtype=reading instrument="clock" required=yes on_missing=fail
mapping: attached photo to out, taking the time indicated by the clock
12:55
